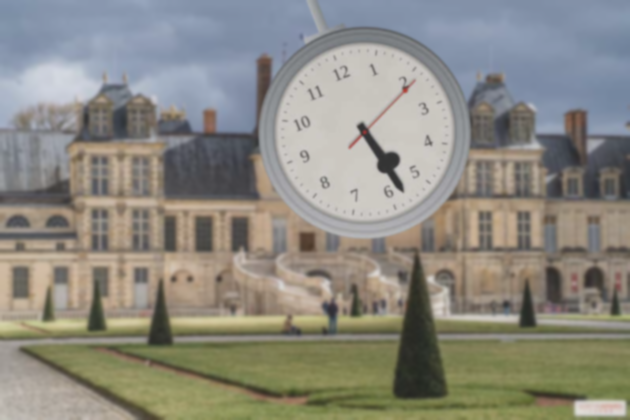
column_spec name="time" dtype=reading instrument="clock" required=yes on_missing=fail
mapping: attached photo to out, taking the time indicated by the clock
5:28:11
